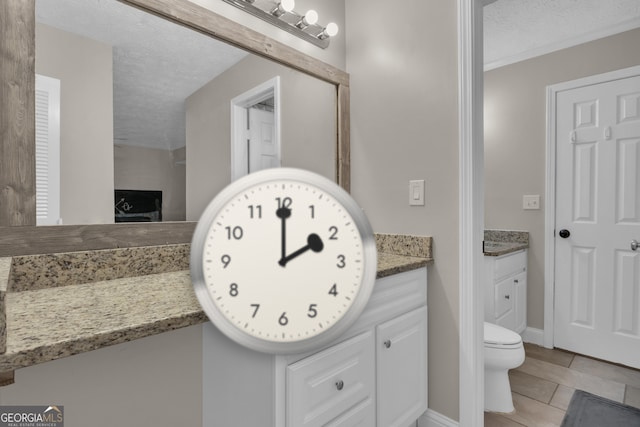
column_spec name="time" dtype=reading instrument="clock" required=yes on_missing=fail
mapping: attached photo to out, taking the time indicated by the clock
2:00
